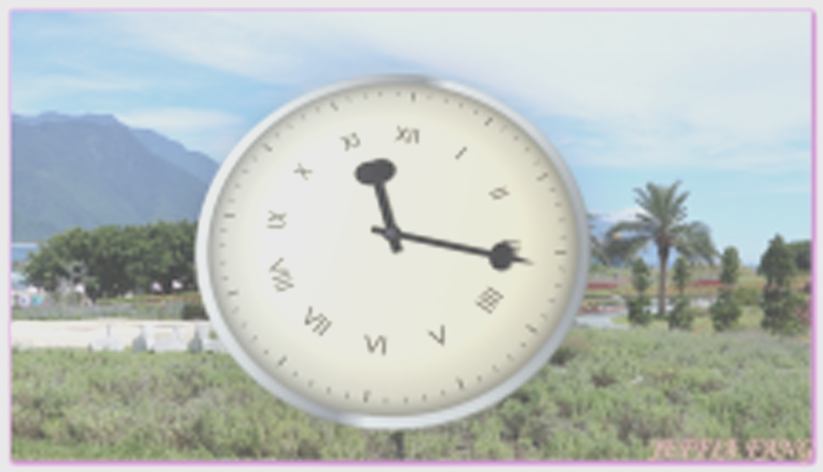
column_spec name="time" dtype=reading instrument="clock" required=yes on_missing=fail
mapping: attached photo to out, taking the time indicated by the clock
11:16
